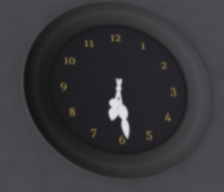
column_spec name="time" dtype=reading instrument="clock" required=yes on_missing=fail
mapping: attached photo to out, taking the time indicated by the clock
6:29
